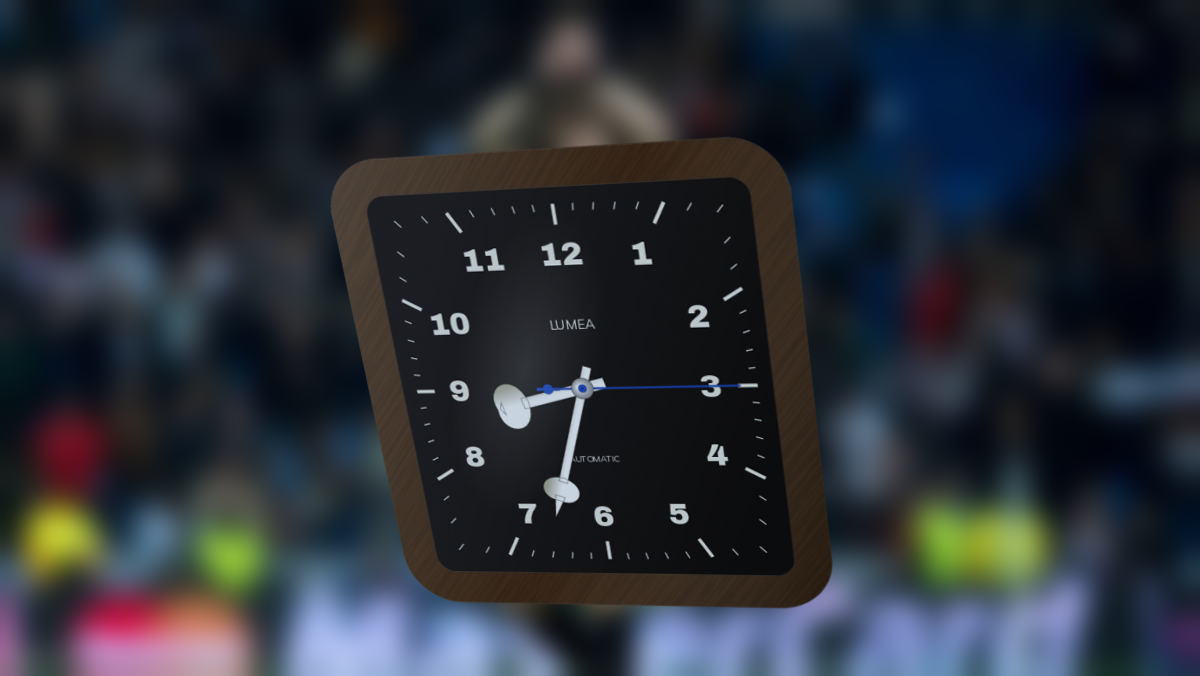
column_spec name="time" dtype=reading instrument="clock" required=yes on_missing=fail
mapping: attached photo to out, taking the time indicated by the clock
8:33:15
